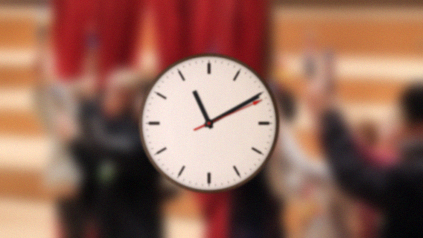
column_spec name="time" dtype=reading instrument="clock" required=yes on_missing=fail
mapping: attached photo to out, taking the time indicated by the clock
11:10:11
